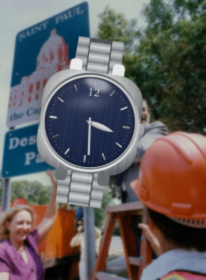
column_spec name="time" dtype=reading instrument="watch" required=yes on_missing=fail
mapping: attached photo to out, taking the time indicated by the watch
3:29
